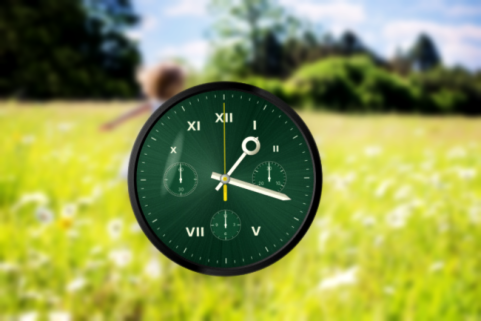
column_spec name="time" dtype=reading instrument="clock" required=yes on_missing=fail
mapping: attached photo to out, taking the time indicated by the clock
1:18
